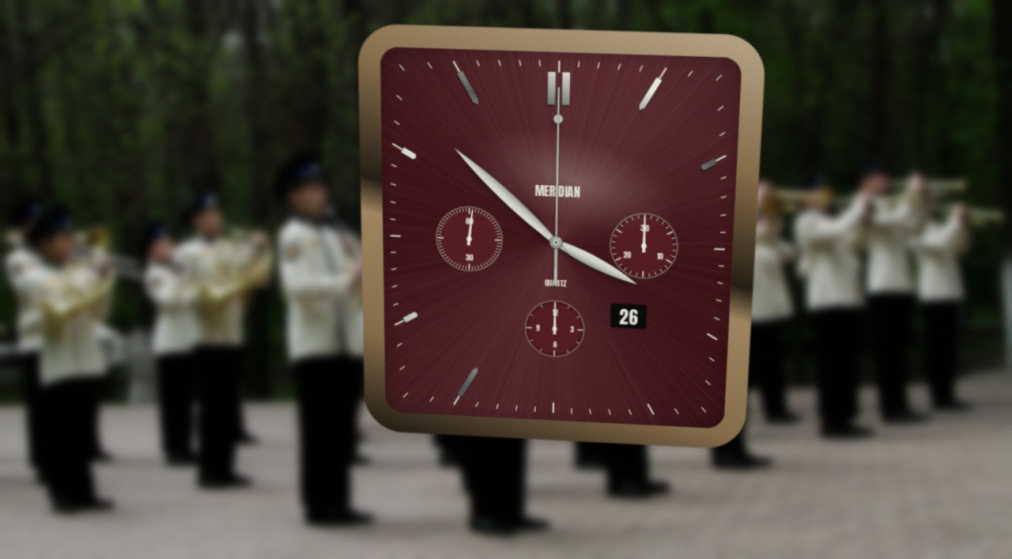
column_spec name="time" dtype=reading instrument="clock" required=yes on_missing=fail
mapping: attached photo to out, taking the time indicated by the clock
3:52:01
